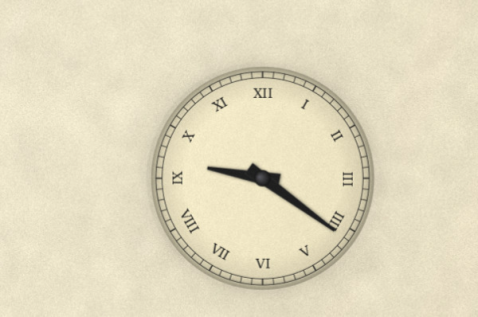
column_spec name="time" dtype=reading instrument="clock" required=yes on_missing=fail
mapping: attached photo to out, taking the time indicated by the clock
9:21
